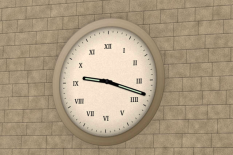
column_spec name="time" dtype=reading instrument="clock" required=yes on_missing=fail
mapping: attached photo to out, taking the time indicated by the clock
9:18
